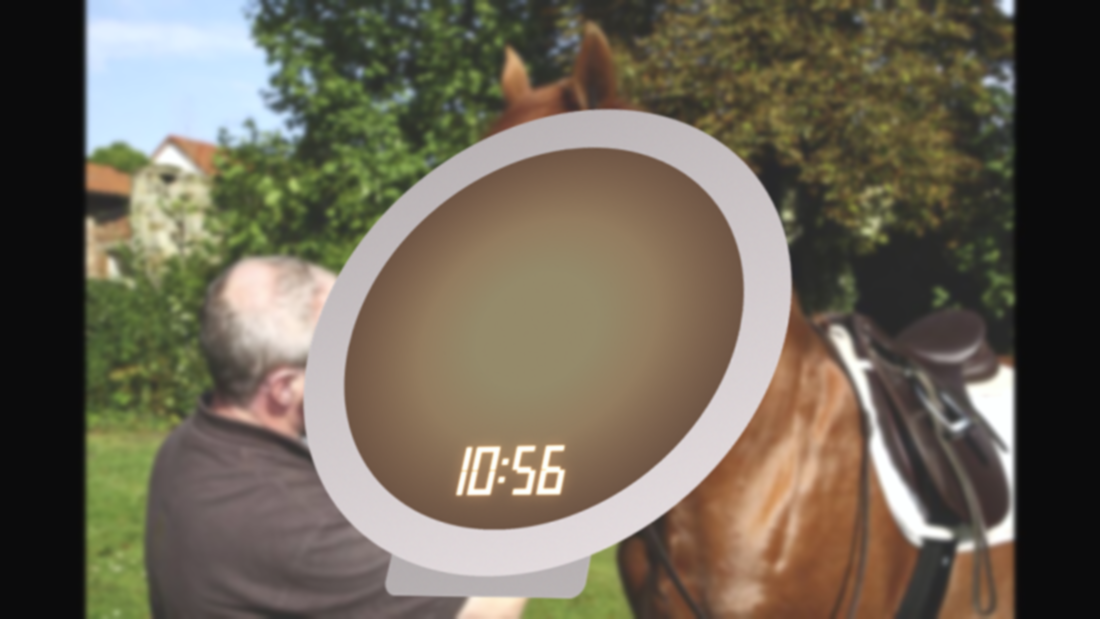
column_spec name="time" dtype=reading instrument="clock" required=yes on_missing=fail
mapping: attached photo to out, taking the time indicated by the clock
10:56
